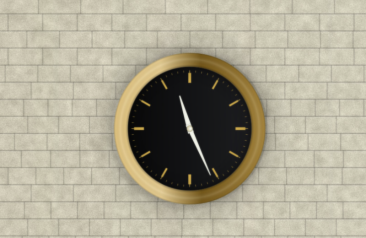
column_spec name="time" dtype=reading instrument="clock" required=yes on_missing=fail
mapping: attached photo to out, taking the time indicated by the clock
11:26
